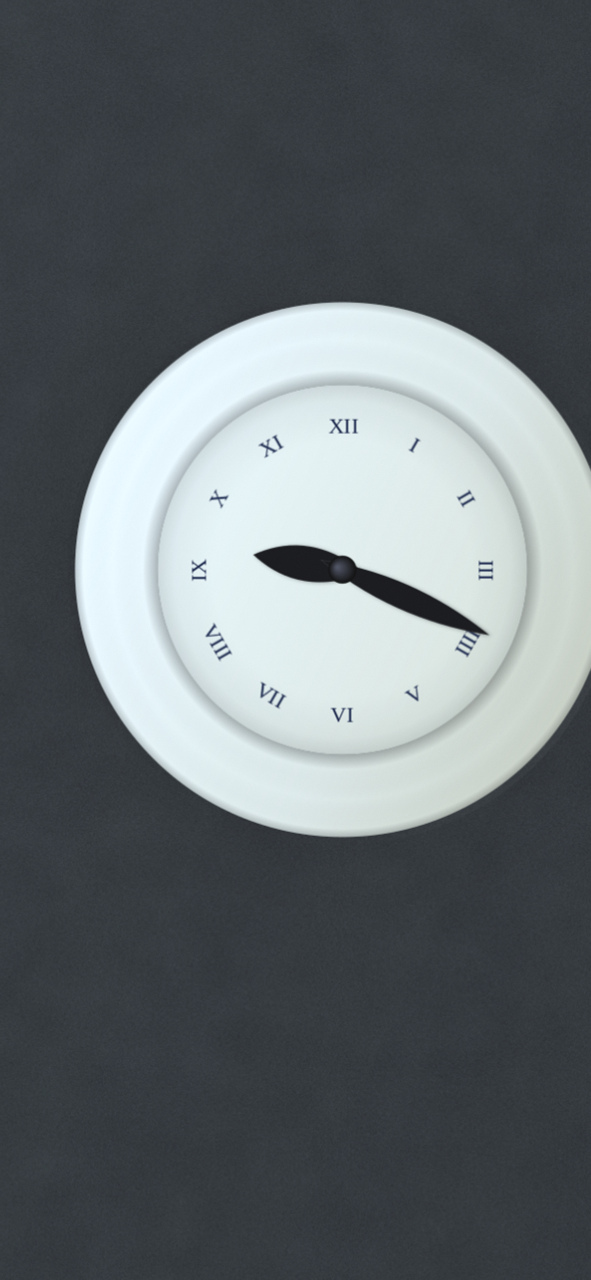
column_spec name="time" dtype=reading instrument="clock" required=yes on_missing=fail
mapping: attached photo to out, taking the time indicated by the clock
9:19
